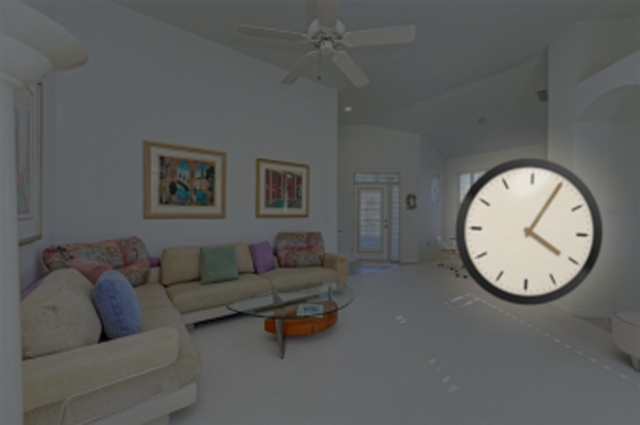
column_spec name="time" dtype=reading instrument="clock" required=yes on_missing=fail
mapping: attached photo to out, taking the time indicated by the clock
4:05
